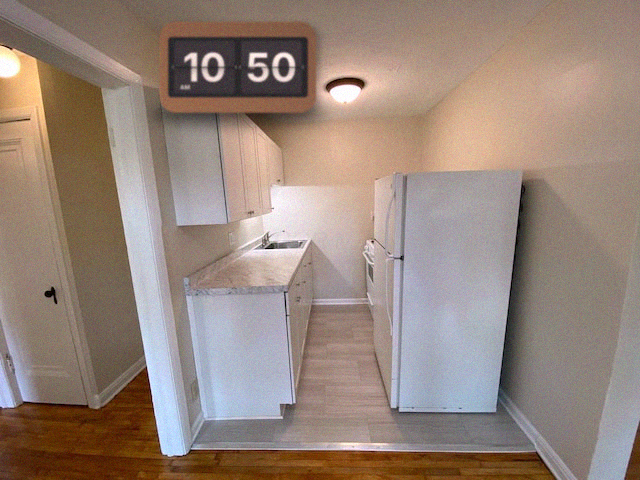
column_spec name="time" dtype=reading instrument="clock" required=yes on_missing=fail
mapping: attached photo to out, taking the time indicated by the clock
10:50
